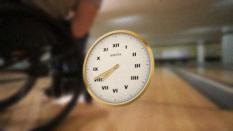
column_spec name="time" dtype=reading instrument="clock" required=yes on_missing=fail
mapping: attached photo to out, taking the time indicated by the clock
7:41
